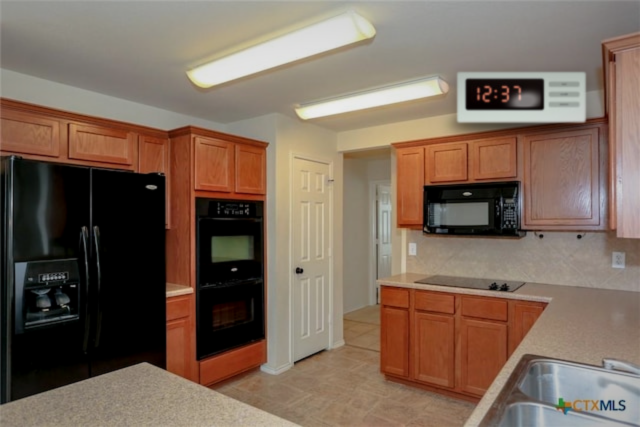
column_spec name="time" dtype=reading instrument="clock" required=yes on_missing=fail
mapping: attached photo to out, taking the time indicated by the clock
12:37
